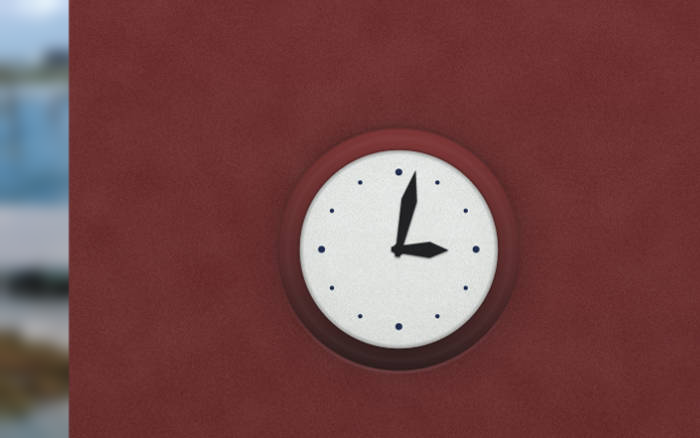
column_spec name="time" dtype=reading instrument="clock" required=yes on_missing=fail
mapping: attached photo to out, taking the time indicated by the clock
3:02
